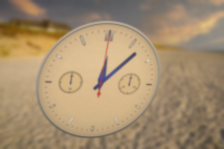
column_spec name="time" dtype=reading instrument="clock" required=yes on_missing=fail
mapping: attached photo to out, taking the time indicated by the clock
12:07
